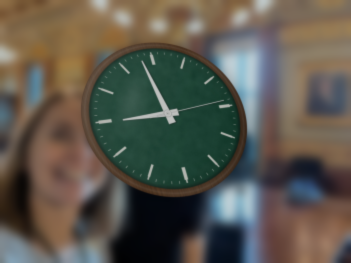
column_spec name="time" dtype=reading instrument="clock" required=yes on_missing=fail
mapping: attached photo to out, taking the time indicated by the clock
8:58:14
